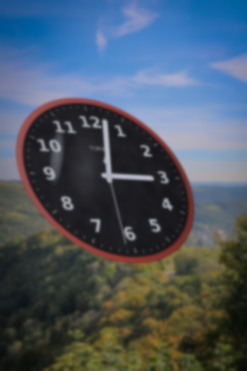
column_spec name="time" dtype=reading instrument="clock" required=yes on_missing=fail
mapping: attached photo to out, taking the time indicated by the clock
3:02:31
